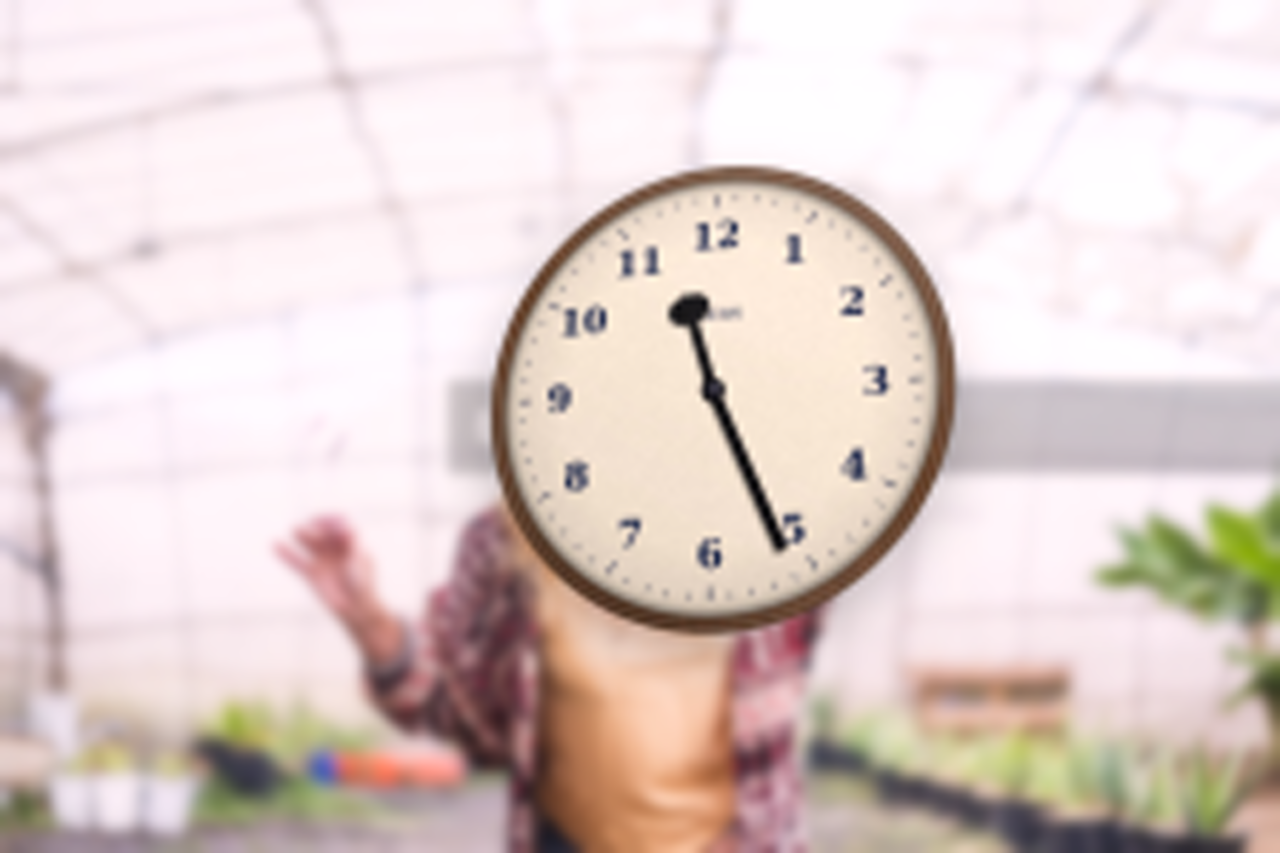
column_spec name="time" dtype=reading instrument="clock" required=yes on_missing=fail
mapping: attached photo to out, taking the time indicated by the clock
11:26
